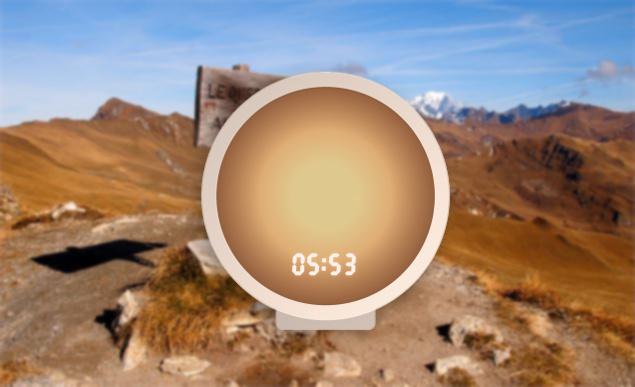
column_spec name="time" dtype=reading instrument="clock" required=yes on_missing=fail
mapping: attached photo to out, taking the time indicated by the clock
5:53
